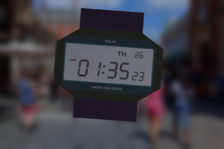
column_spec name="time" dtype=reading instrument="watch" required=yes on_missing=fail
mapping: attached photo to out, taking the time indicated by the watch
1:35:23
